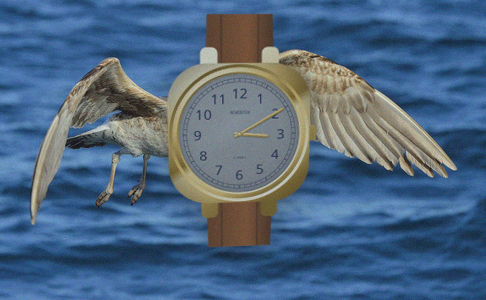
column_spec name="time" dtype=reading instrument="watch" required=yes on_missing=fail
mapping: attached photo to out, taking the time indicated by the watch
3:10
